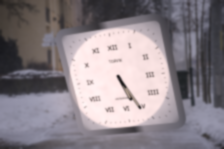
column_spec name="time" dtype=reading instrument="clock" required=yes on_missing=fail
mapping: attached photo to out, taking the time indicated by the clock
5:26
